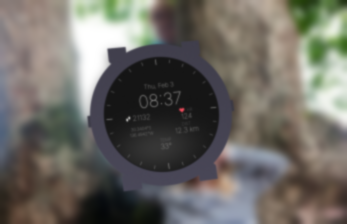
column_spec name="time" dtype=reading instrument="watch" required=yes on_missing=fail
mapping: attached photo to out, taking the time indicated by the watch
8:37
